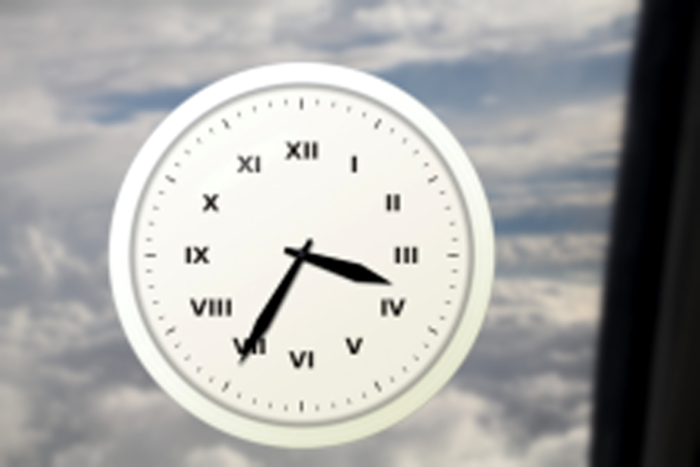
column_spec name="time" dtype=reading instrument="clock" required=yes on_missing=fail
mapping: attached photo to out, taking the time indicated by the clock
3:35
